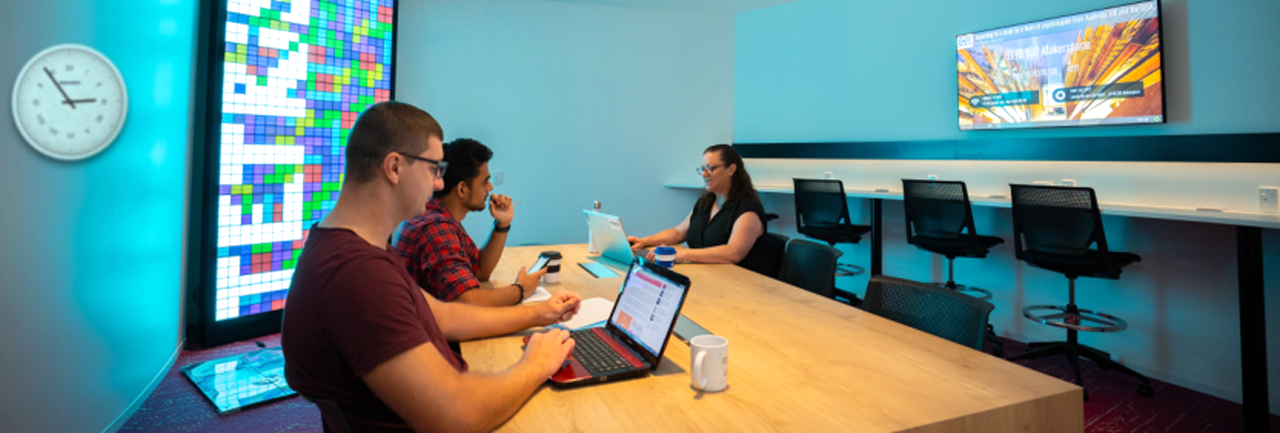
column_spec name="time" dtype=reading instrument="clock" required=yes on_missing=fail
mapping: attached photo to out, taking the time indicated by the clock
2:54
